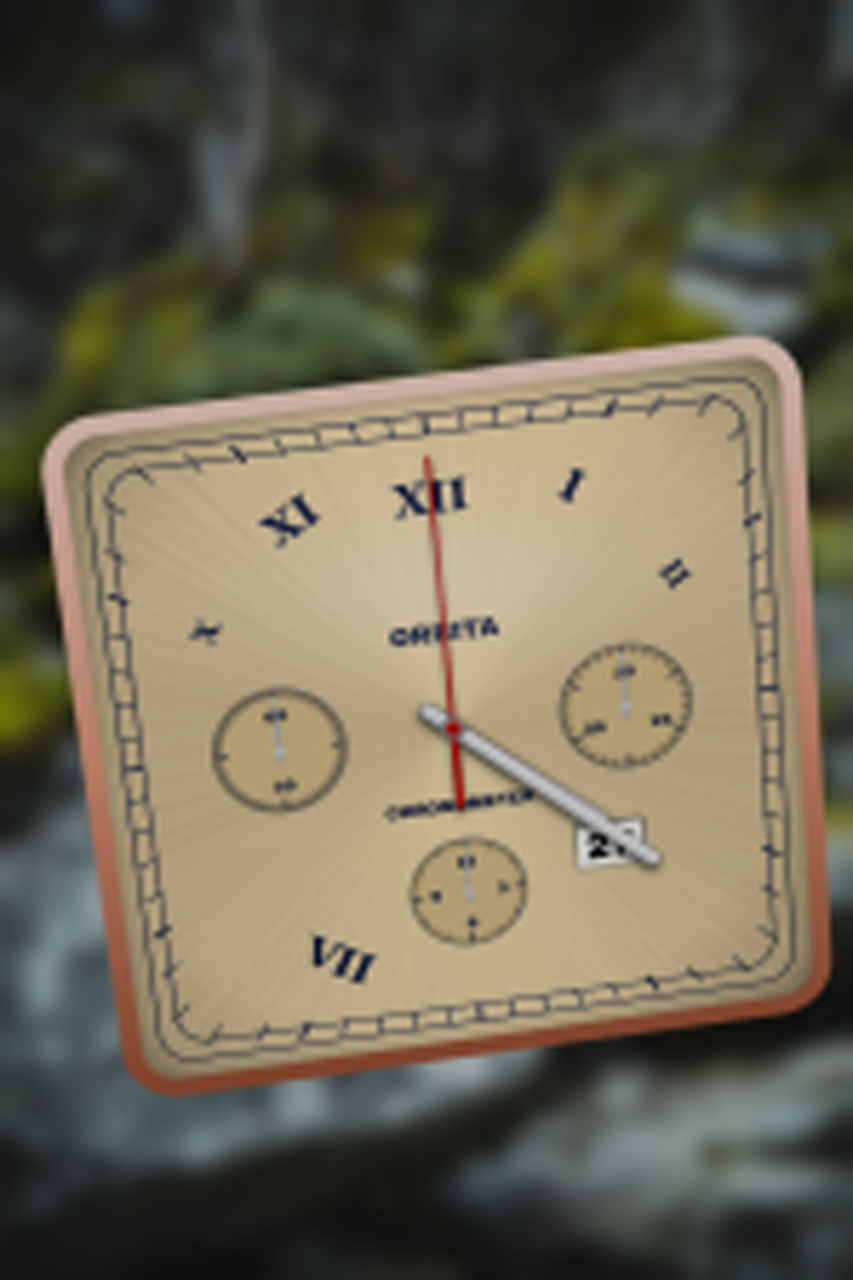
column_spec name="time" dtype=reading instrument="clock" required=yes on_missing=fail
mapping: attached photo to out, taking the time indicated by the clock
4:22
